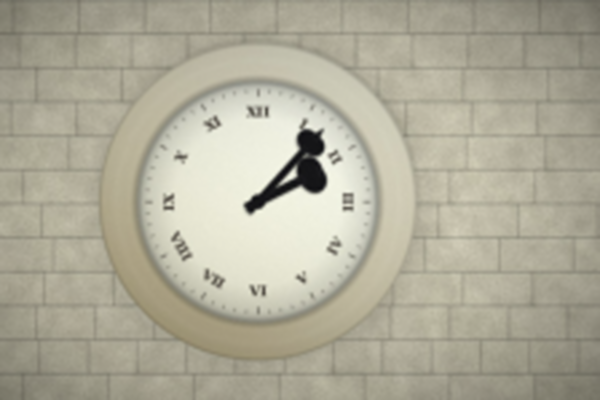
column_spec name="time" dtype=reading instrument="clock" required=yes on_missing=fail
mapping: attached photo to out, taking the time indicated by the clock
2:07
